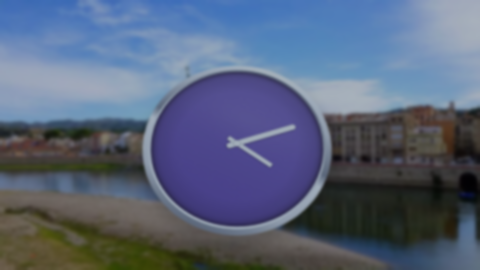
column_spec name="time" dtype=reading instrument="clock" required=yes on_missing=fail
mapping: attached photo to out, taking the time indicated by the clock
4:12
